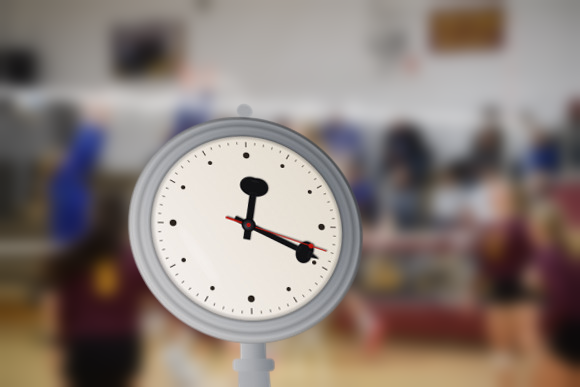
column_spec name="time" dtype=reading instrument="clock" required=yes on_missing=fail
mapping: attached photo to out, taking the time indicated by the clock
12:19:18
